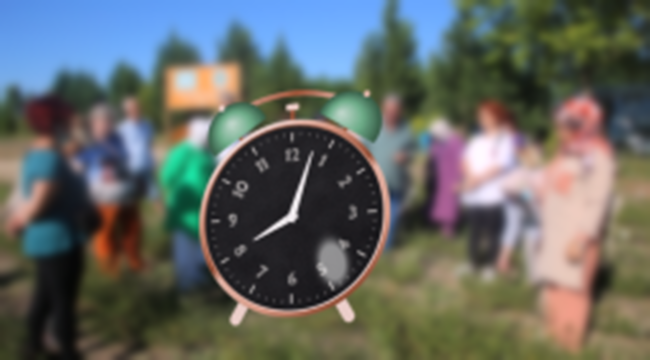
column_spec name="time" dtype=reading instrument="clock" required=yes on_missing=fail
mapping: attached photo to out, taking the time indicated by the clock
8:03
